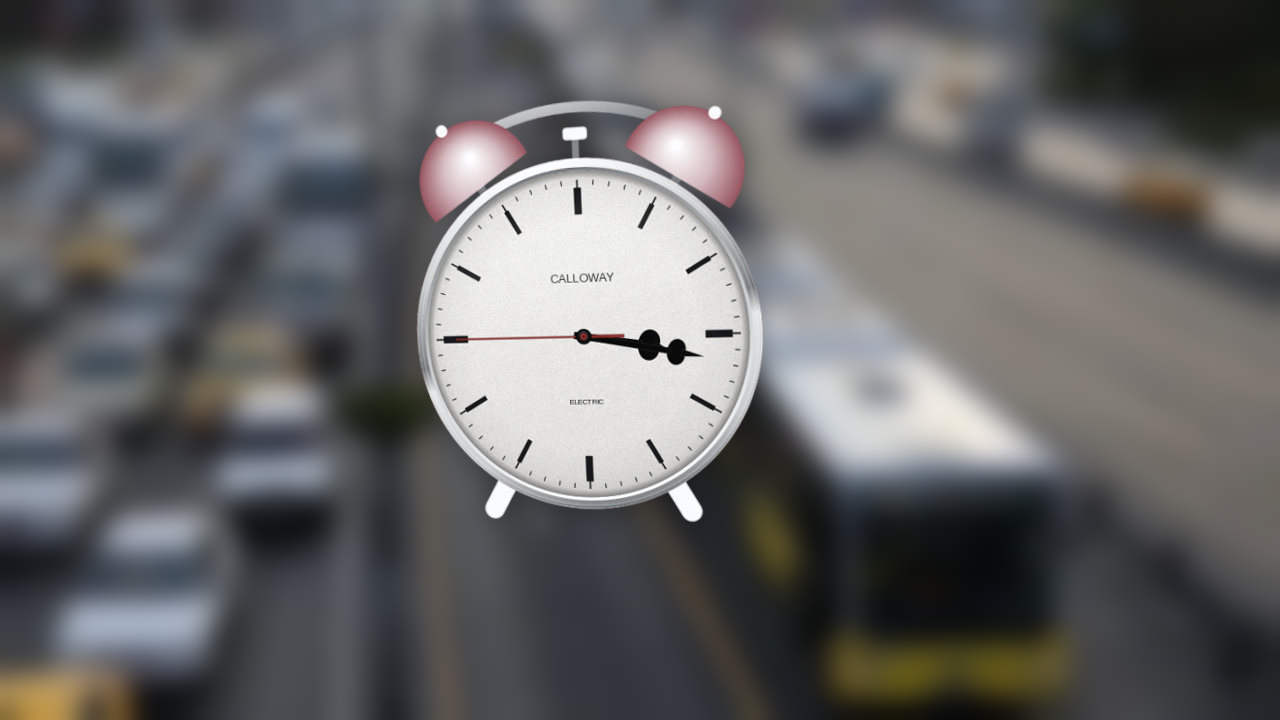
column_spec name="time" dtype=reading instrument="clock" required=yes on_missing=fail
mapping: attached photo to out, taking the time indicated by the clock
3:16:45
